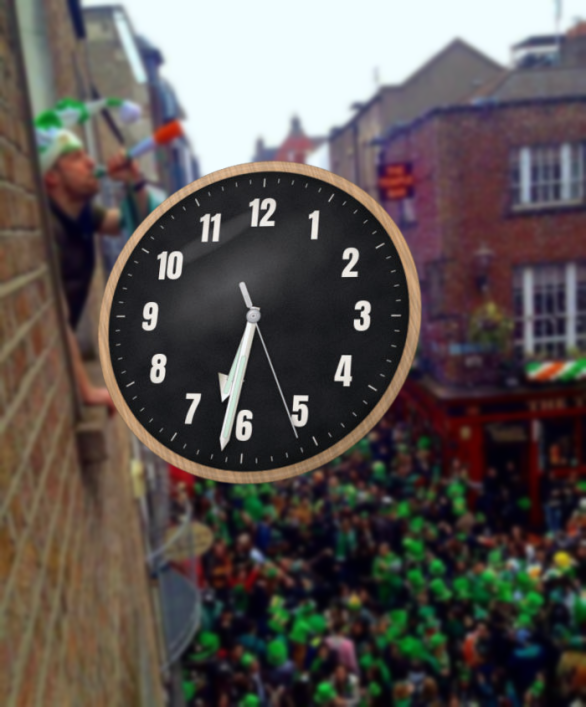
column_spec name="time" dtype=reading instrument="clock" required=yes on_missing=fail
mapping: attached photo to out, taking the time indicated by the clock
6:31:26
